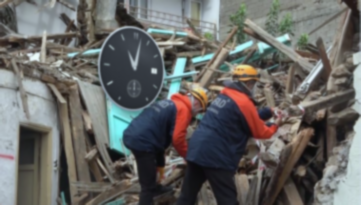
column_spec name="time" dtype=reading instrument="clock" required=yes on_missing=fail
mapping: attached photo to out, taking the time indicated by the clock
11:02
